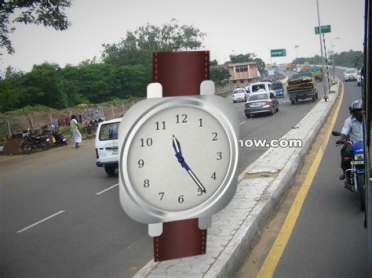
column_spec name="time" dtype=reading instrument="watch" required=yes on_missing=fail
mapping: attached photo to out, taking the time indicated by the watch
11:24
